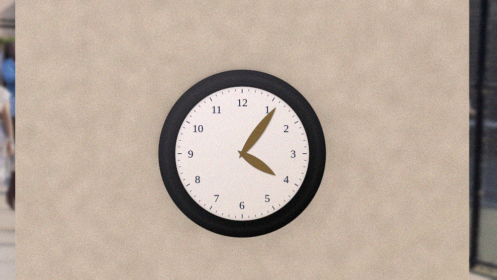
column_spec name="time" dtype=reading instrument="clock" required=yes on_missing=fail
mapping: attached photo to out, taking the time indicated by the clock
4:06
